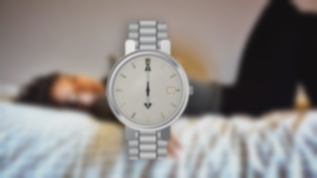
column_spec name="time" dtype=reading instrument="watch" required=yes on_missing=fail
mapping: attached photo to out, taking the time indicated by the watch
6:00
